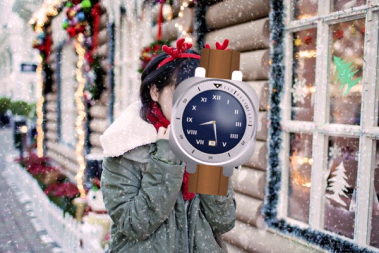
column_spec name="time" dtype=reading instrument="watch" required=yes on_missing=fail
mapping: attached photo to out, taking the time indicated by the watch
8:28
